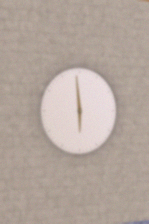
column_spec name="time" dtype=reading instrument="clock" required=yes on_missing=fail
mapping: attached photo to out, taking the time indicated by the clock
5:59
